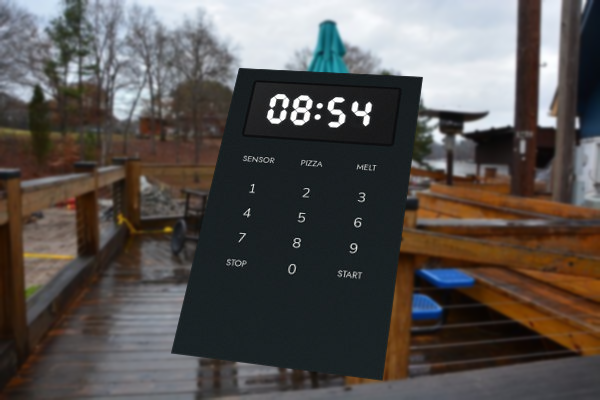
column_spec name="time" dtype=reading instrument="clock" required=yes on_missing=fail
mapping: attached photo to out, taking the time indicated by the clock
8:54
